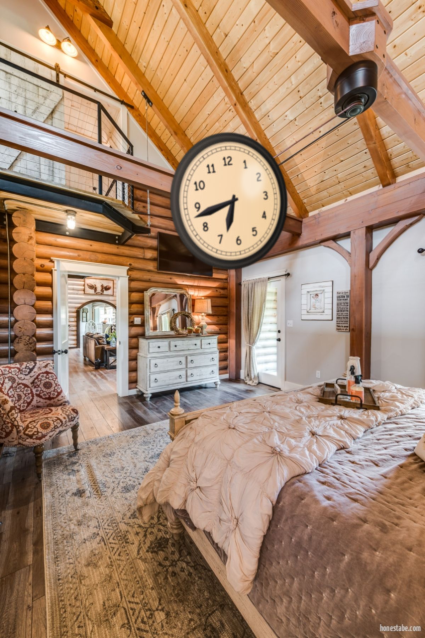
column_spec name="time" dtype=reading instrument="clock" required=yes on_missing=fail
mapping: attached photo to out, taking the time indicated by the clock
6:43
